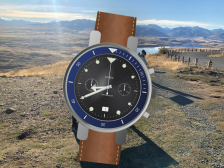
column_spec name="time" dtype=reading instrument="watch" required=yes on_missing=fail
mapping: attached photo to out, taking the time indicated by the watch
8:40
